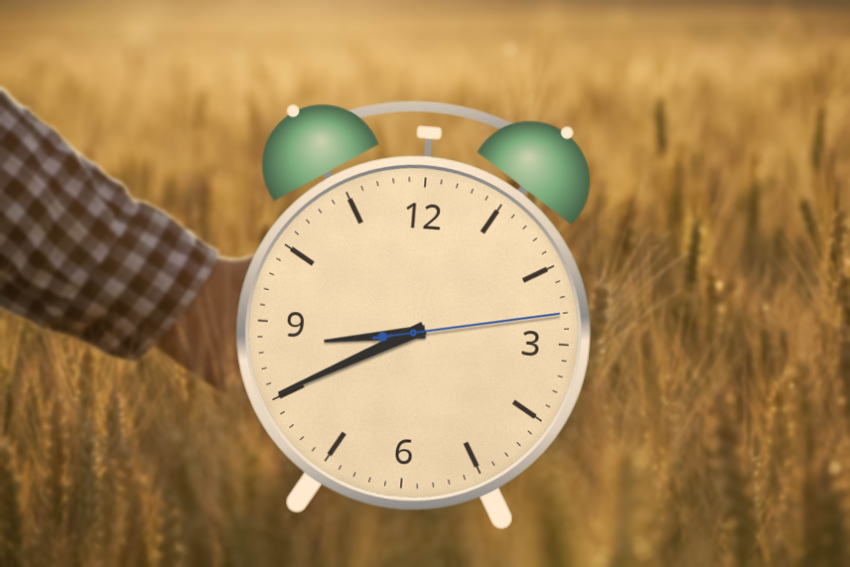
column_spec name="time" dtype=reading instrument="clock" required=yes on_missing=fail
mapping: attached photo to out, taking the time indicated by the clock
8:40:13
